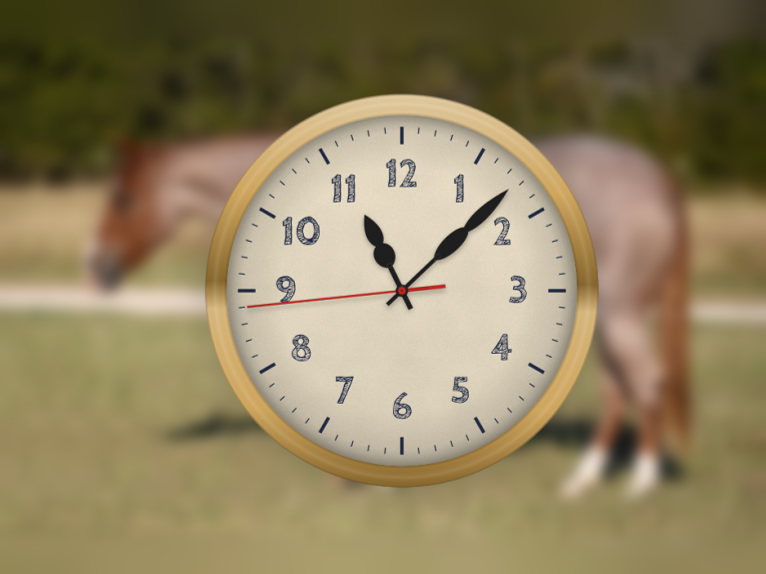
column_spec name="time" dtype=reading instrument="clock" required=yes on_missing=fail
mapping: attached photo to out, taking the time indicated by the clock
11:07:44
